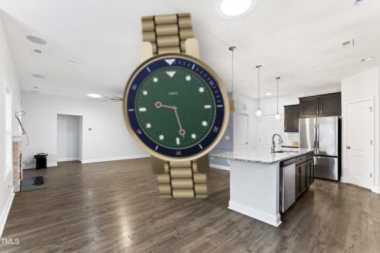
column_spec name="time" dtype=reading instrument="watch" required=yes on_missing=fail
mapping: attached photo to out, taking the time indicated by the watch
9:28
